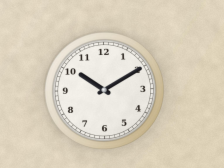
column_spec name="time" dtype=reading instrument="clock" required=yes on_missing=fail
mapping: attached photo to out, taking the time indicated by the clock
10:10
